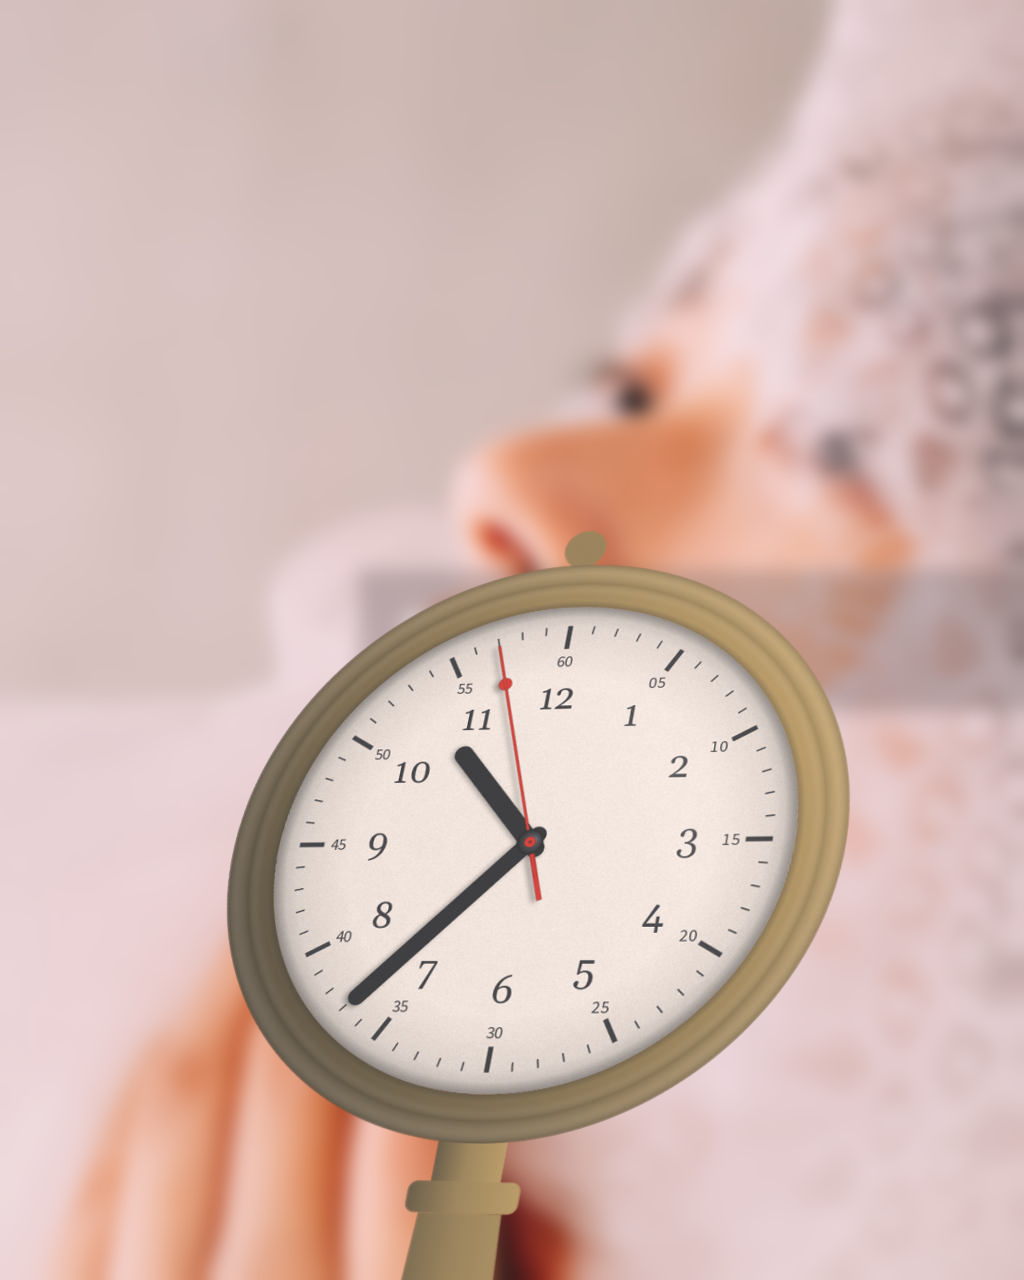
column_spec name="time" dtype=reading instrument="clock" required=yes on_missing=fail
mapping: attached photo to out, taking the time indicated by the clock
10:36:57
